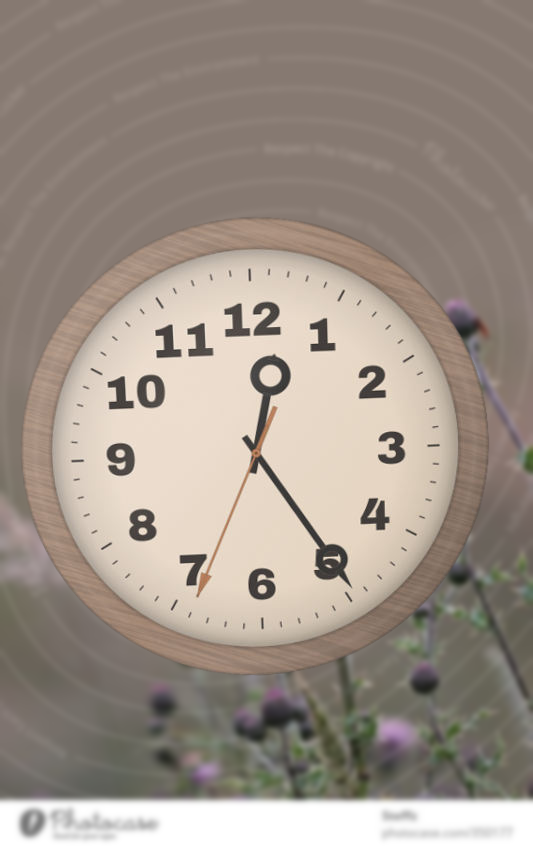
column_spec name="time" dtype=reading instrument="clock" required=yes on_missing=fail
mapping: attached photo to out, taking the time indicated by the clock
12:24:34
